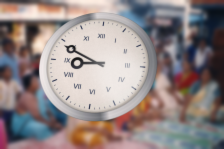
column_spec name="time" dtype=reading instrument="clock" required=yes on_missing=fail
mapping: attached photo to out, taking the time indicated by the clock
8:49
